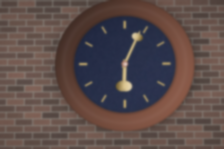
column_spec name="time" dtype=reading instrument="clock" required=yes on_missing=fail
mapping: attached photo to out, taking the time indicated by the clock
6:04
